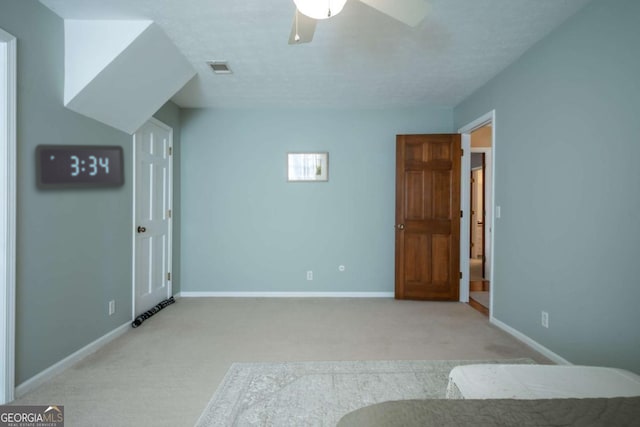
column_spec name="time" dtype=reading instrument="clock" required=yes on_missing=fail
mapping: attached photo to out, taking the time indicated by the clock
3:34
